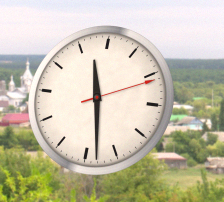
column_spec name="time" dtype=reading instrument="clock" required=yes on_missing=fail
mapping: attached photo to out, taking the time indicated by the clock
11:28:11
